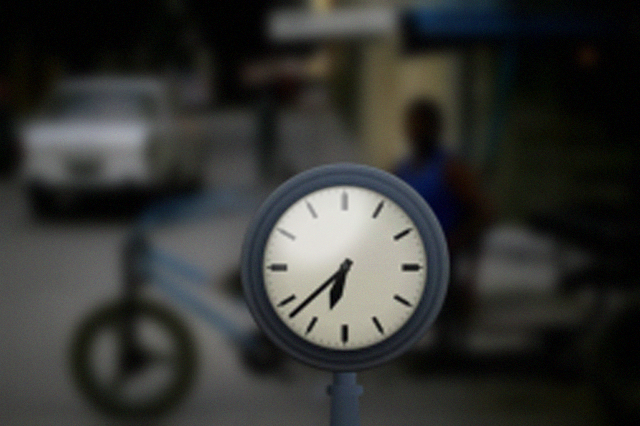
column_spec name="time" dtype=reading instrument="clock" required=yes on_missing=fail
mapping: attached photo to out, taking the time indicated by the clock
6:38
